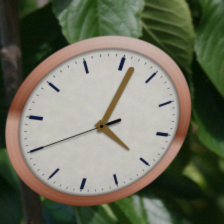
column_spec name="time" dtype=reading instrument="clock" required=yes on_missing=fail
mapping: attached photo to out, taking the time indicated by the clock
4:01:40
